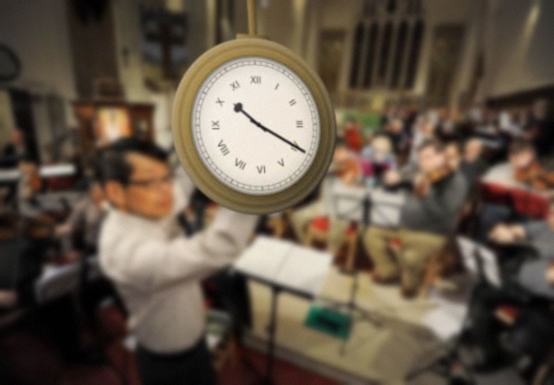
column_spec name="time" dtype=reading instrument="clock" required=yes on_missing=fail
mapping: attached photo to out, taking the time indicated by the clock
10:20
